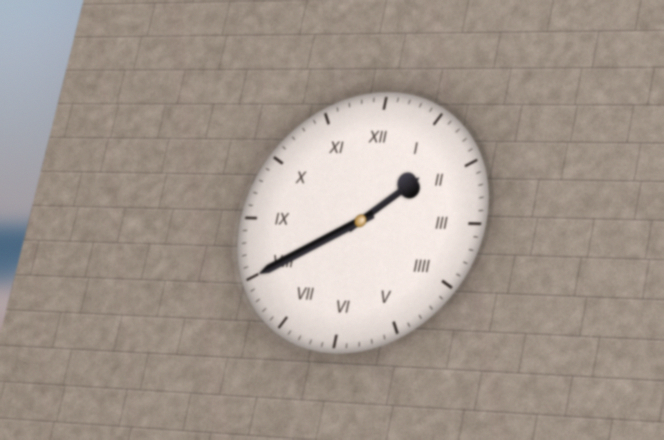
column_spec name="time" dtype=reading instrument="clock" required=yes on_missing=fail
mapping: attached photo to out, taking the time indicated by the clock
1:40
